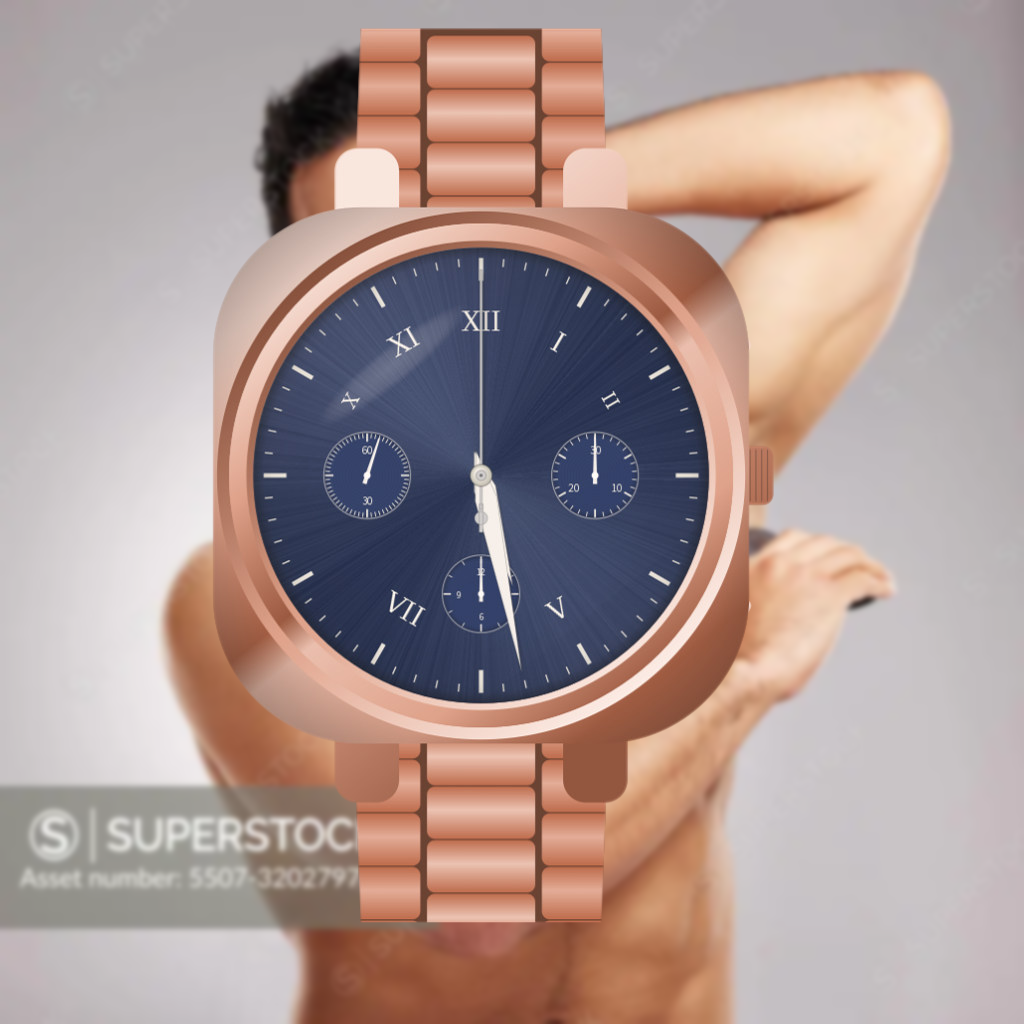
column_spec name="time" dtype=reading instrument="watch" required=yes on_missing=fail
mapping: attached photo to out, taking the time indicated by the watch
5:28:03
